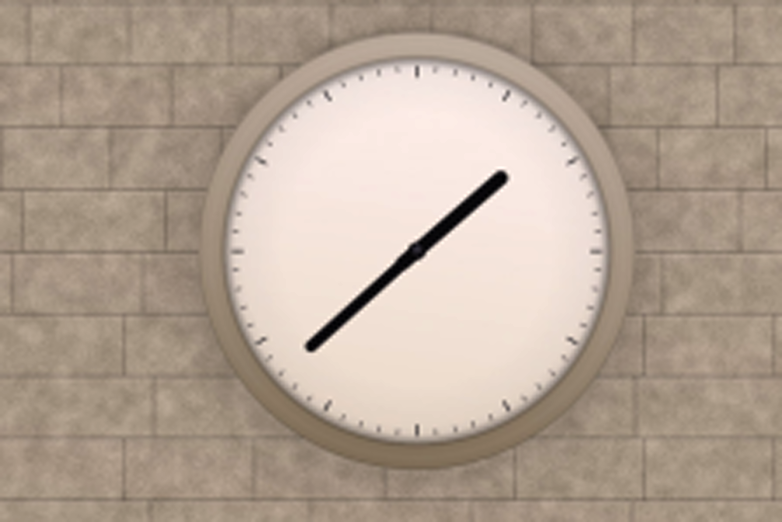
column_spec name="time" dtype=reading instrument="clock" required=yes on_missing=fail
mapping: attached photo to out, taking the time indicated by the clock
1:38
